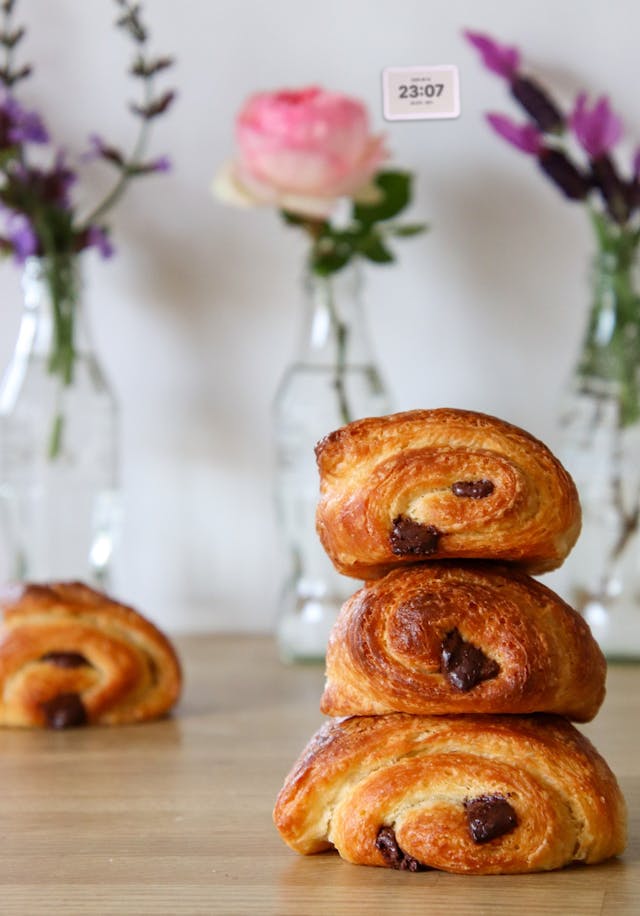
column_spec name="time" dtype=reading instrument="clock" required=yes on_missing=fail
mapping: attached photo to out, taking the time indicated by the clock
23:07
